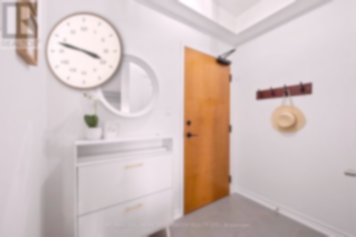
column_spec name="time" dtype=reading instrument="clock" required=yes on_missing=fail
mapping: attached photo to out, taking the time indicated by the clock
3:48
